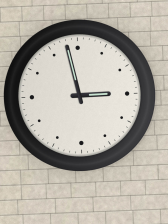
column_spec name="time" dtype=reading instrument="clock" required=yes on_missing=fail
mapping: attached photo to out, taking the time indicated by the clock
2:58
